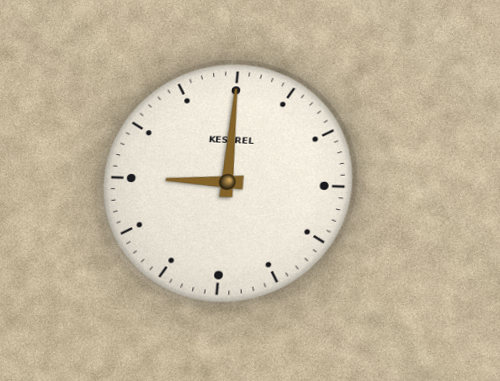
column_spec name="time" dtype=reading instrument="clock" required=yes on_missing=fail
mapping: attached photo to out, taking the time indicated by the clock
9:00
